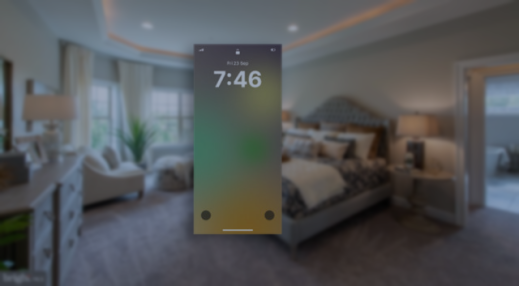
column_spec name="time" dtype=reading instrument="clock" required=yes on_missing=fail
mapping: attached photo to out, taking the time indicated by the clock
7:46
